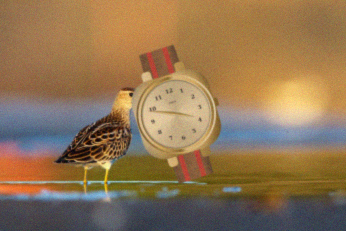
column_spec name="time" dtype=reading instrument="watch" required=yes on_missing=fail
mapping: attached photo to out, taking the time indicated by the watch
3:49
